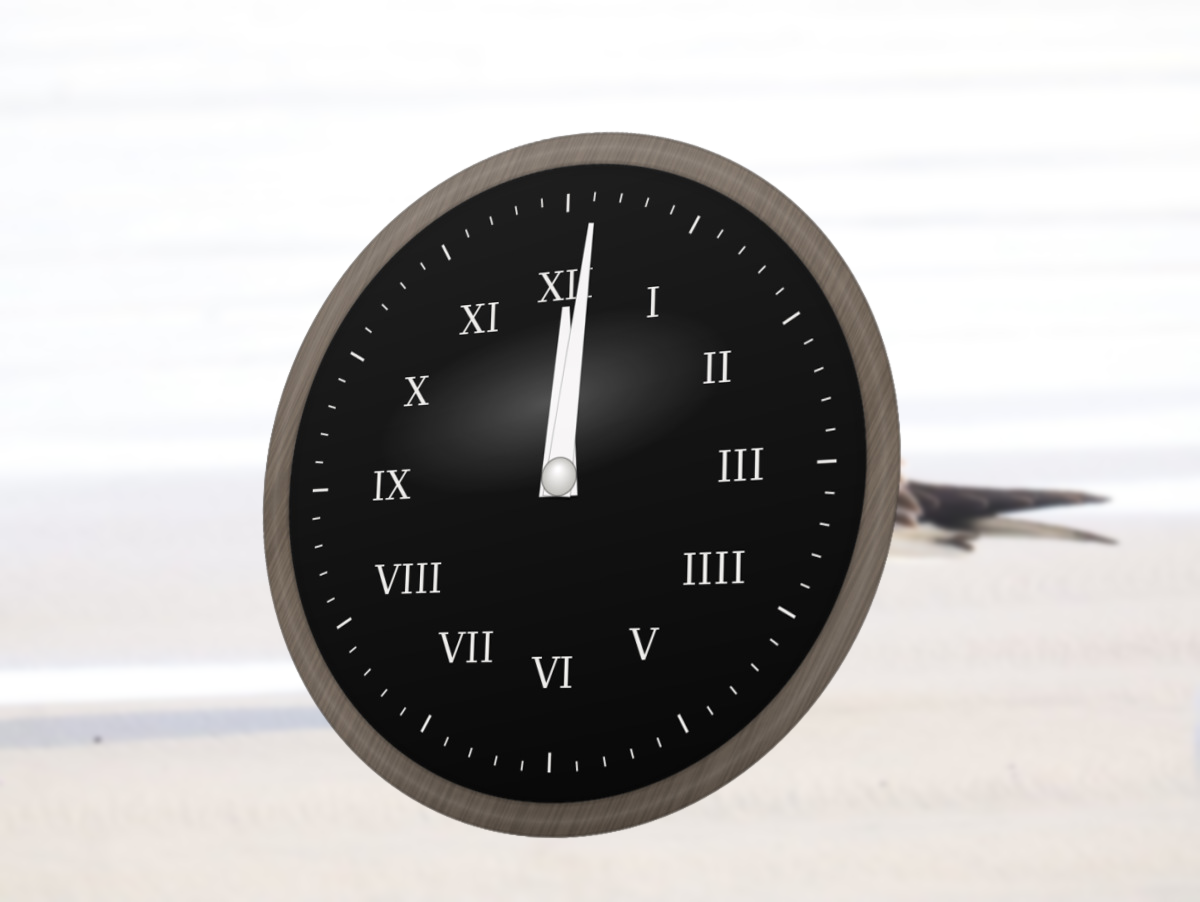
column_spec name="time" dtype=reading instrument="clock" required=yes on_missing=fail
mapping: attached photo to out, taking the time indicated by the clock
12:01
